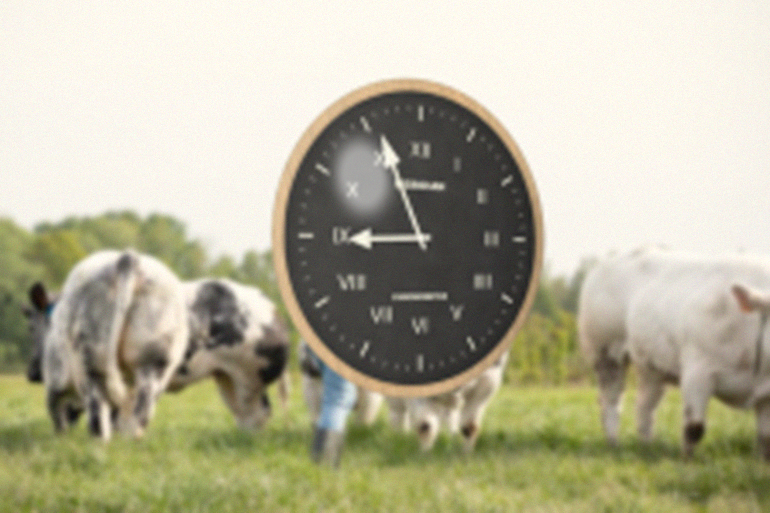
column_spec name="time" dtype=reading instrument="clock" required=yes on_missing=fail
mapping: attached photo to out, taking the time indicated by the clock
8:56
